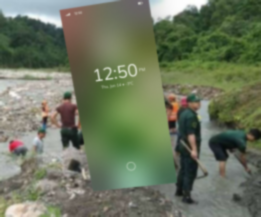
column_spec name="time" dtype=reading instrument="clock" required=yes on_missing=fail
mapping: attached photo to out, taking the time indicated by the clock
12:50
